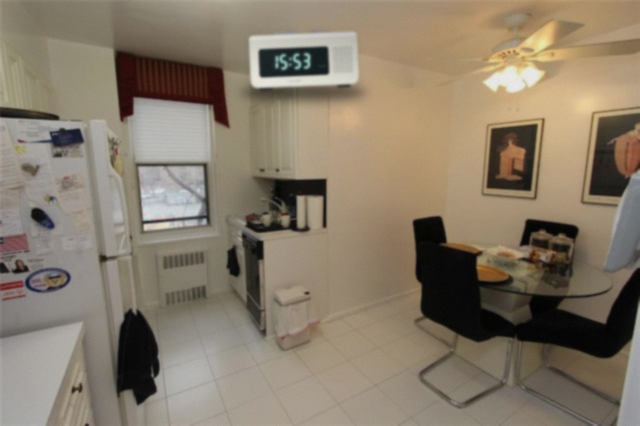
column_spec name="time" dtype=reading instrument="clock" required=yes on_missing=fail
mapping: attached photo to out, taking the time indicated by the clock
15:53
